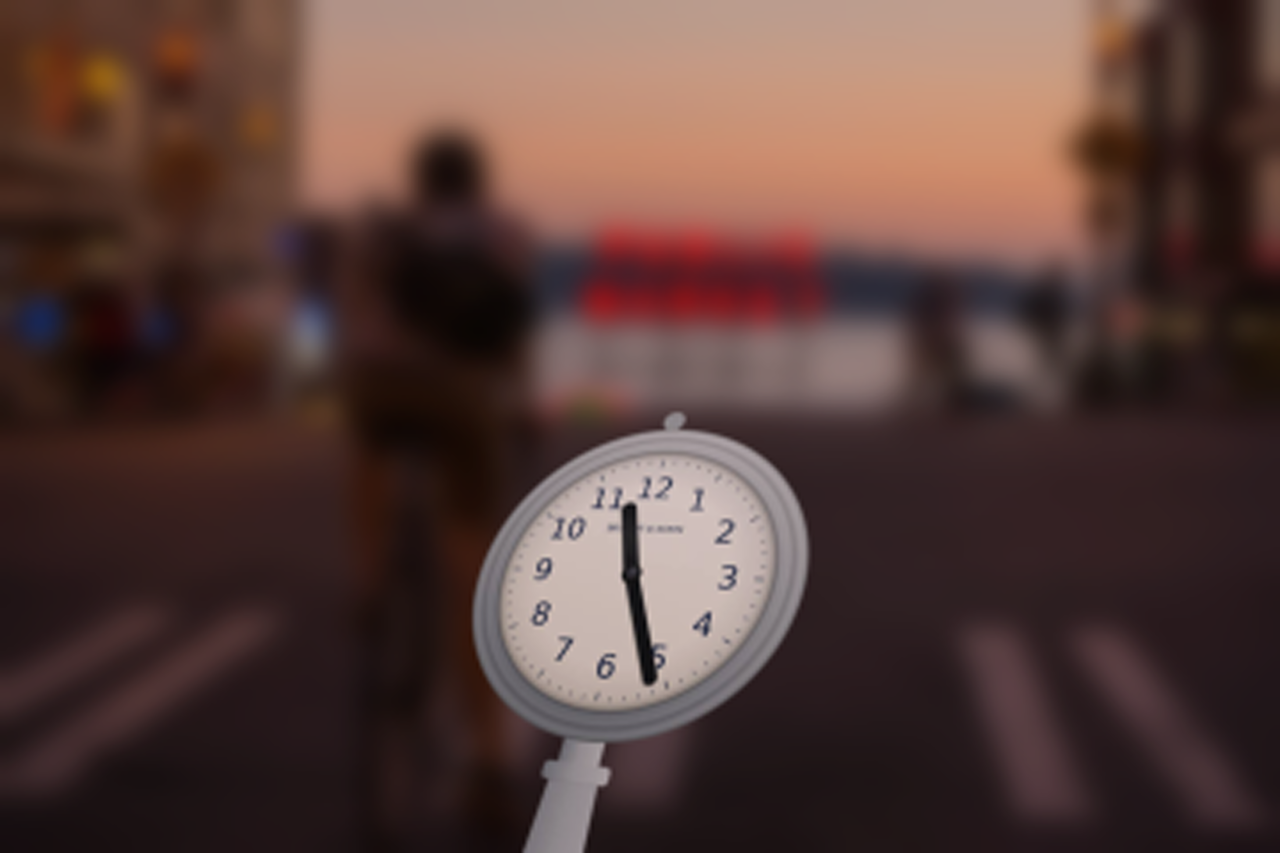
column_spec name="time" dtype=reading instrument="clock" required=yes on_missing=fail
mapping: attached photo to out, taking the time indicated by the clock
11:26
